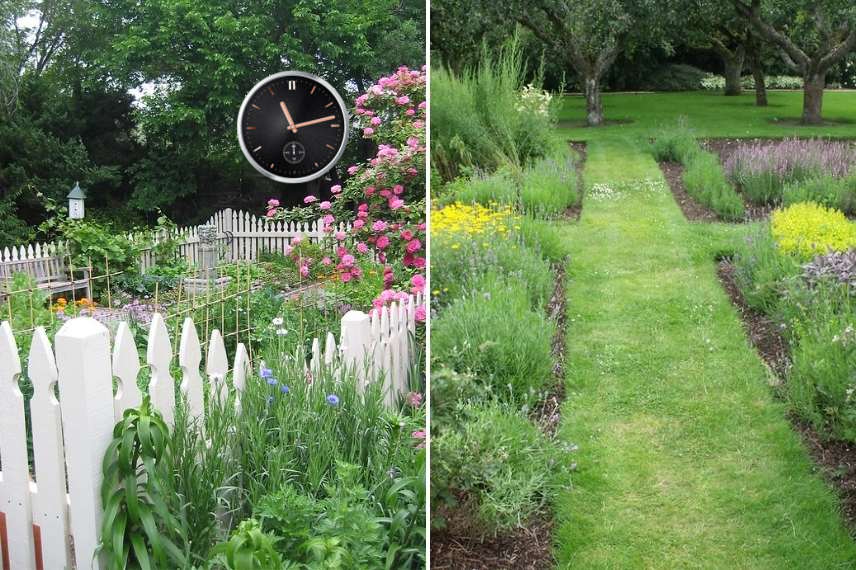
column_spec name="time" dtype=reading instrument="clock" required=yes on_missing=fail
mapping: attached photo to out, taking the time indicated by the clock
11:13
